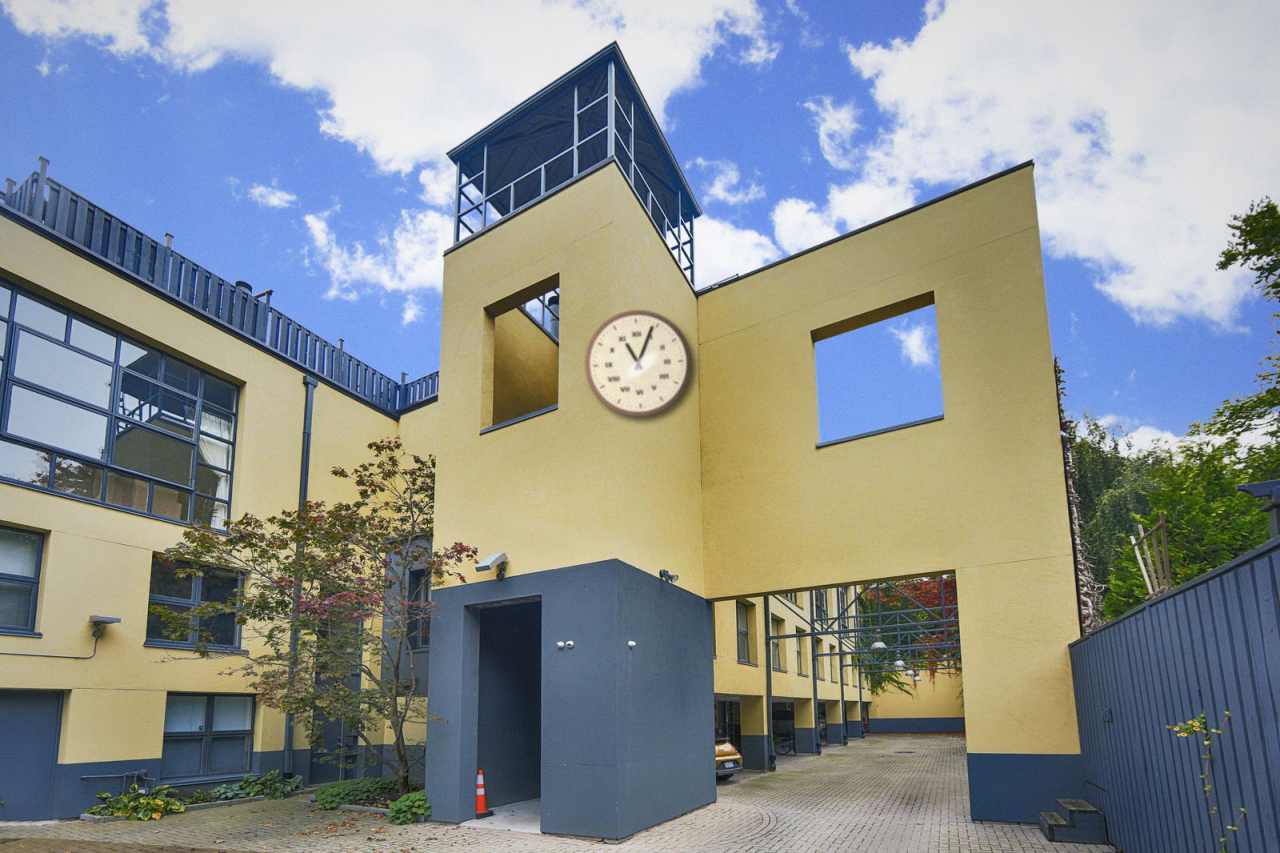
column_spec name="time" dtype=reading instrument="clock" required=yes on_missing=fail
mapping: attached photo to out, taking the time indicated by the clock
11:04
